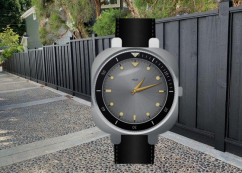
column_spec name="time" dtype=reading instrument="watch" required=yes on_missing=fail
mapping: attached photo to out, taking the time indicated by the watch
1:12
